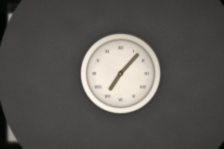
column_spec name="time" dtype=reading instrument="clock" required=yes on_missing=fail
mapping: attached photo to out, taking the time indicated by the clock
7:07
